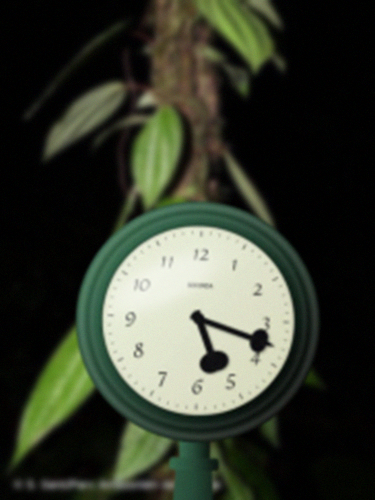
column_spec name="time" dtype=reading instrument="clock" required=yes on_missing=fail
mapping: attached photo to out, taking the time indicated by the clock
5:18
